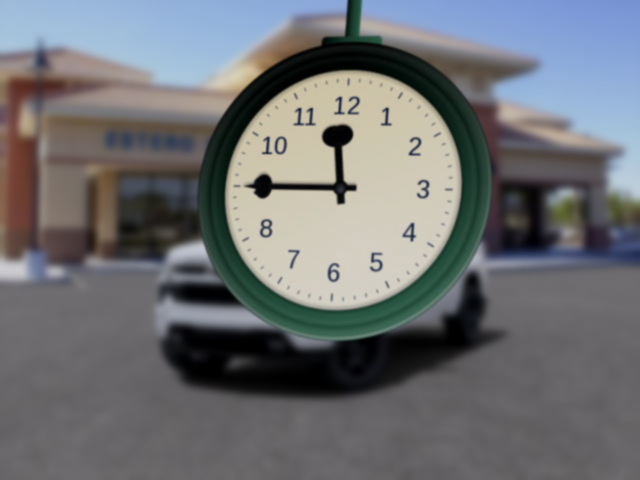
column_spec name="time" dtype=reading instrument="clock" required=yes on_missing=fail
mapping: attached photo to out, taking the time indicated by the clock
11:45
